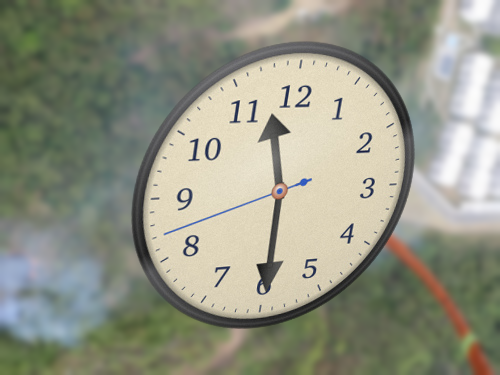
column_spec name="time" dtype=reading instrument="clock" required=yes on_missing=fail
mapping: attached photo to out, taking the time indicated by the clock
11:29:42
